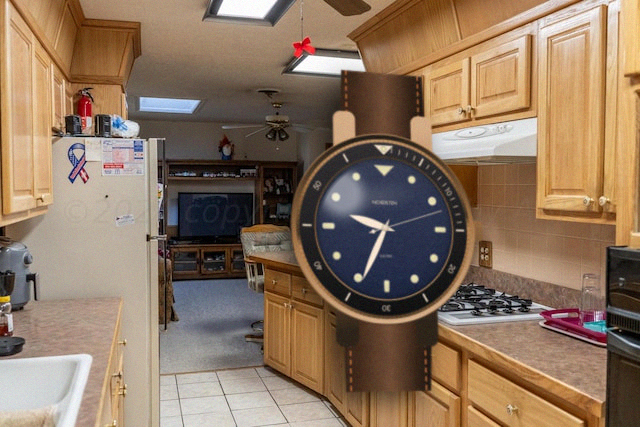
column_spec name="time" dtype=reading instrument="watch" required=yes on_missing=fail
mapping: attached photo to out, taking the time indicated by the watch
9:34:12
